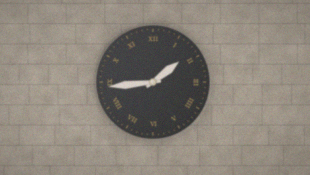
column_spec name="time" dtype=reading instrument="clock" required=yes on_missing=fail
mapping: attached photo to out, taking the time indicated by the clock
1:44
